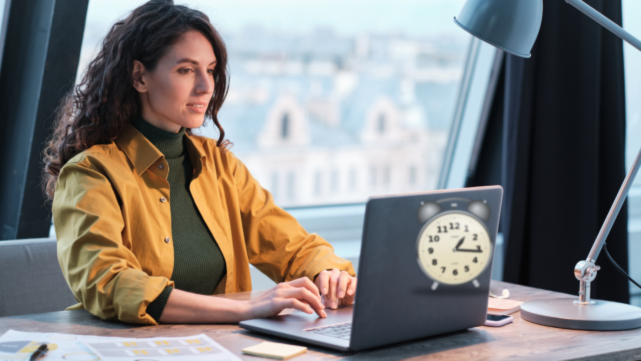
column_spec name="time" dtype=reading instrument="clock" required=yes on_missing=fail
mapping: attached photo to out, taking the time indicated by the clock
1:16
